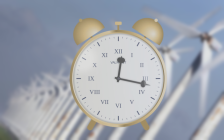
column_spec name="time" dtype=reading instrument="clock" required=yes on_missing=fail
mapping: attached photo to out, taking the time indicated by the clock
12:17
